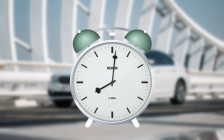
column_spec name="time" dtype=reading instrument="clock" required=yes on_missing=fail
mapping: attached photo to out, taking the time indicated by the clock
8:01
